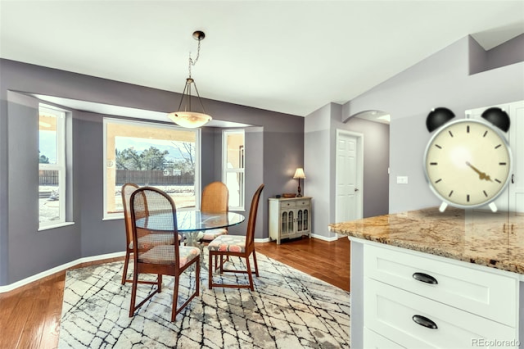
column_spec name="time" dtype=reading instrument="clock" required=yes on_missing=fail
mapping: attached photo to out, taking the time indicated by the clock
4:21
